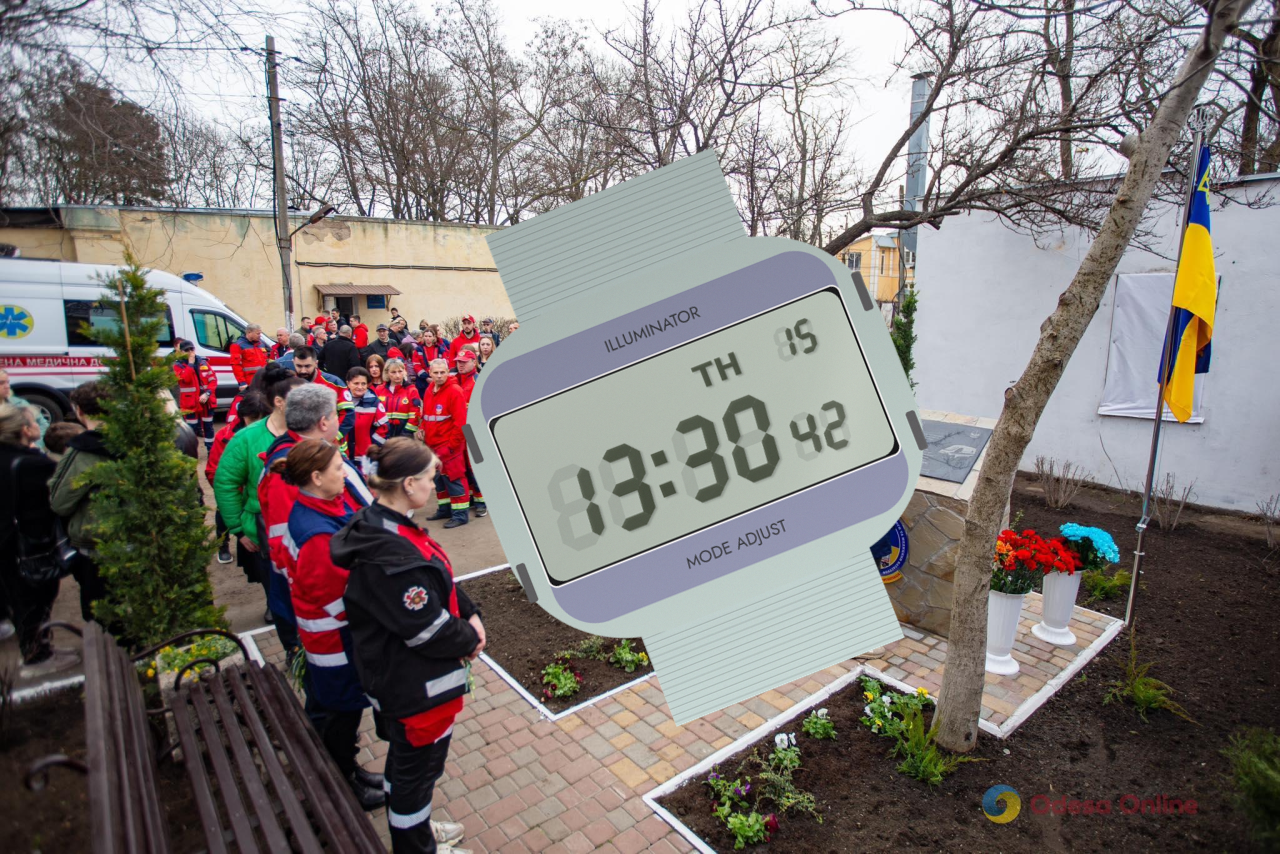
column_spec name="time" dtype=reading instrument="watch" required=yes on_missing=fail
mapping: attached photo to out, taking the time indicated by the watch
13:30:42
